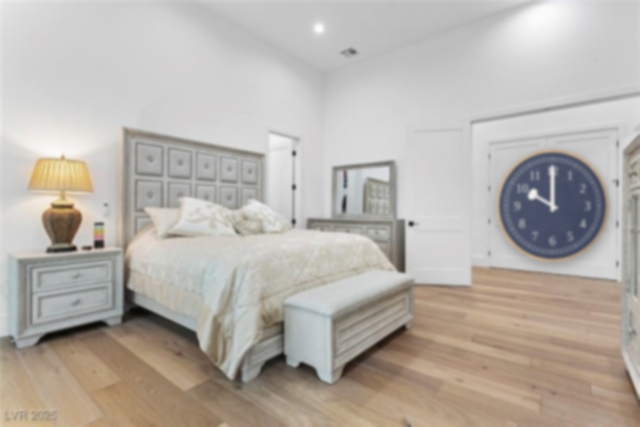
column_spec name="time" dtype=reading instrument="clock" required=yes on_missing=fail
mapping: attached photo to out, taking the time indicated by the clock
10:00
